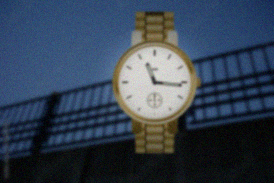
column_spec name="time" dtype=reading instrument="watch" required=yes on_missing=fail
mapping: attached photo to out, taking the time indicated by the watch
11:16
